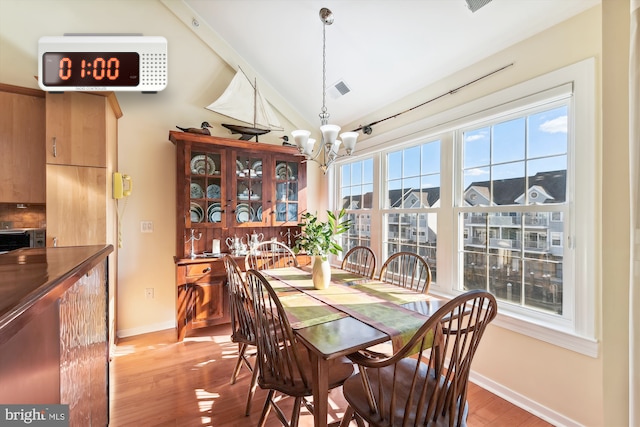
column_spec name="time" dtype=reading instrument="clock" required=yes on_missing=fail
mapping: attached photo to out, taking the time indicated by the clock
1:00
